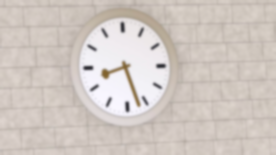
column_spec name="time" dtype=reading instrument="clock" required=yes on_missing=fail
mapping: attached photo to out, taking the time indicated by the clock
8:27
